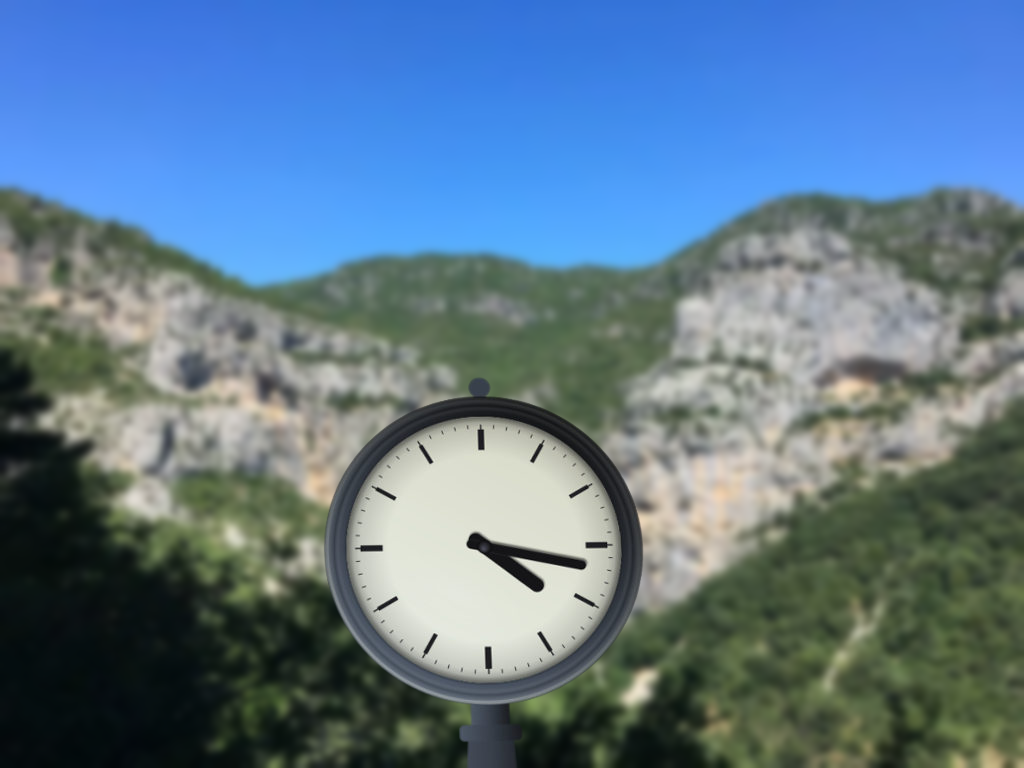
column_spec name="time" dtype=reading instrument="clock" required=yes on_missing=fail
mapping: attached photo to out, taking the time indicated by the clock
4:17
